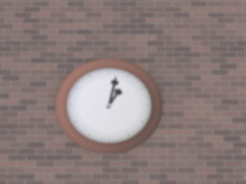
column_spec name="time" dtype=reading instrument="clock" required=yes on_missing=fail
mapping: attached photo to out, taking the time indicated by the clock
1:02
